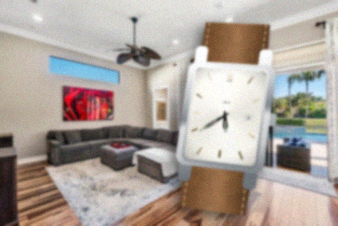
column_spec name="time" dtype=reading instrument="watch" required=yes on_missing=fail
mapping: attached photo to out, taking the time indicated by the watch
5:39
